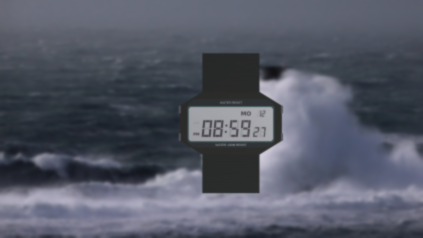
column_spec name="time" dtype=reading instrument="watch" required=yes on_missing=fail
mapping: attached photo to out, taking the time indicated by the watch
8:59:27
